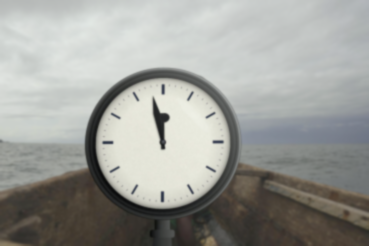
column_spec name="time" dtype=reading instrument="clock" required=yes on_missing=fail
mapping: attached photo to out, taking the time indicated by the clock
11:58
